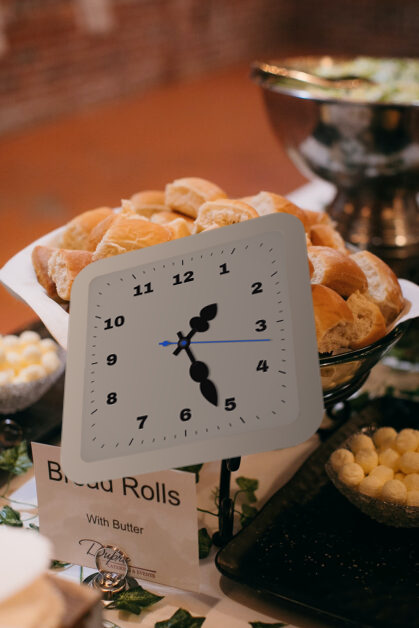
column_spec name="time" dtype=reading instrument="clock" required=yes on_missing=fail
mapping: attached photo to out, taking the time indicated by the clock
1:26:17
